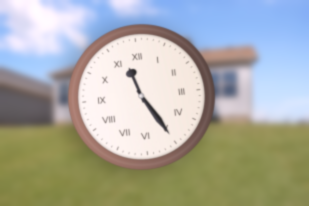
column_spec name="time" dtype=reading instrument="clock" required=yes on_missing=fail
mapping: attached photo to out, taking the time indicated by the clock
11:25
